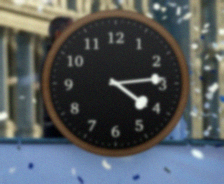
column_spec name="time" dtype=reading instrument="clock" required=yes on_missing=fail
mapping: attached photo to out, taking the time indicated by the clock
4:14
